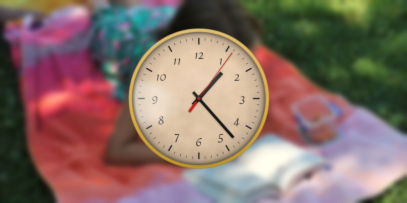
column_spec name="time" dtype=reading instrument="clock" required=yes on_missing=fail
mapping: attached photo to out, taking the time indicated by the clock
1:23:06
